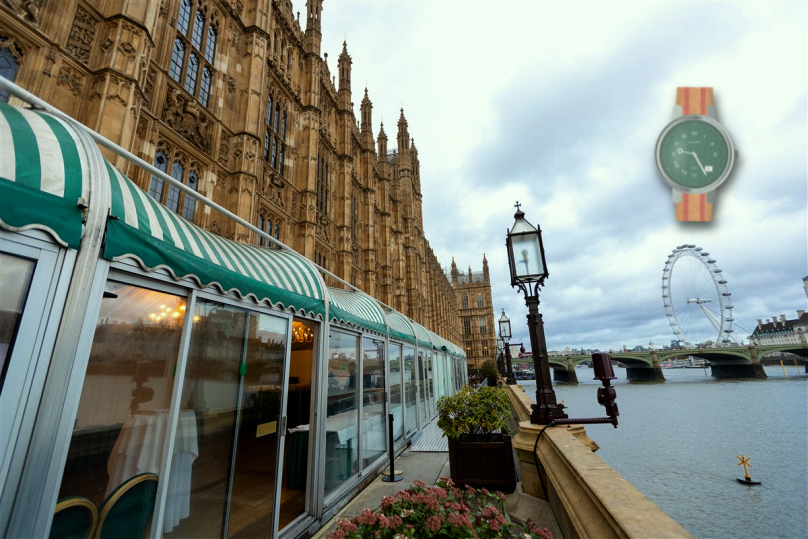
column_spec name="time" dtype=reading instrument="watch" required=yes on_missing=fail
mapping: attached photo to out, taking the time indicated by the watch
9:25
